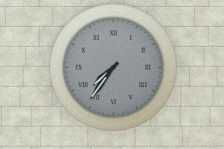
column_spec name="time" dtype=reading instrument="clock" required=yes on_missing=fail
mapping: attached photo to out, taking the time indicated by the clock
7:36
